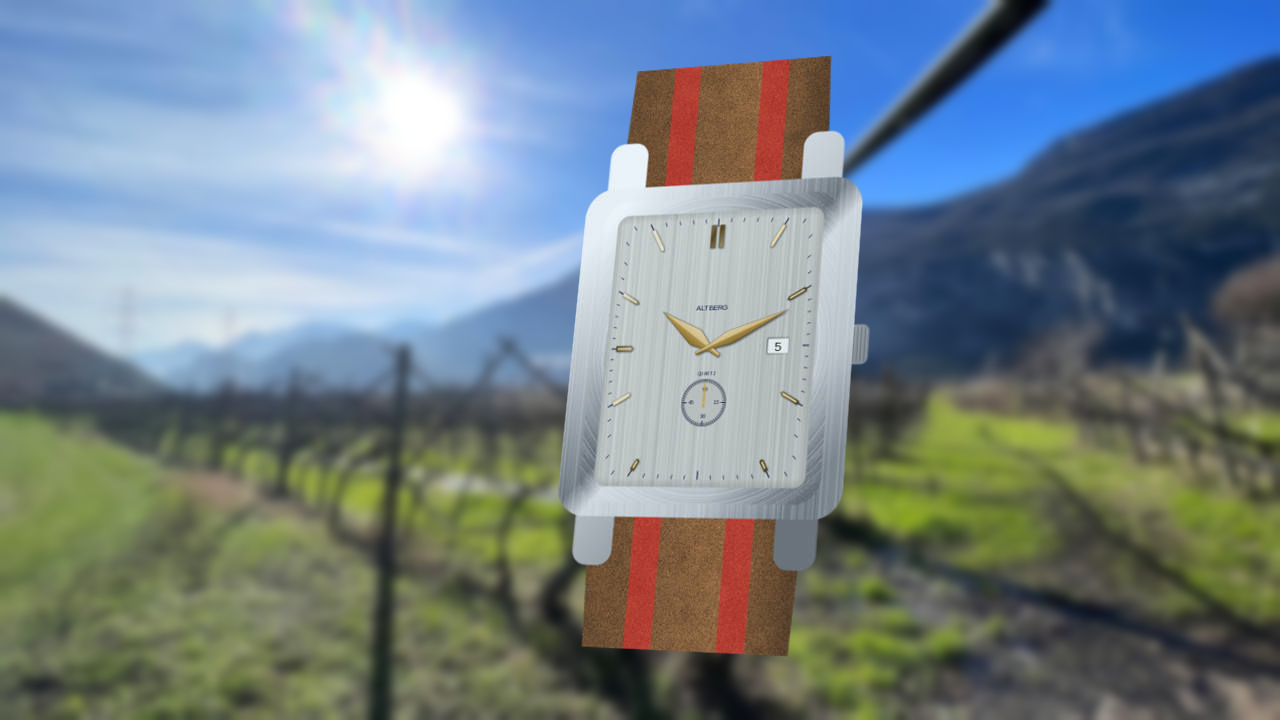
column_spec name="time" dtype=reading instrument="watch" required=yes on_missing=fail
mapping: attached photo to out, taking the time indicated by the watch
10:11
